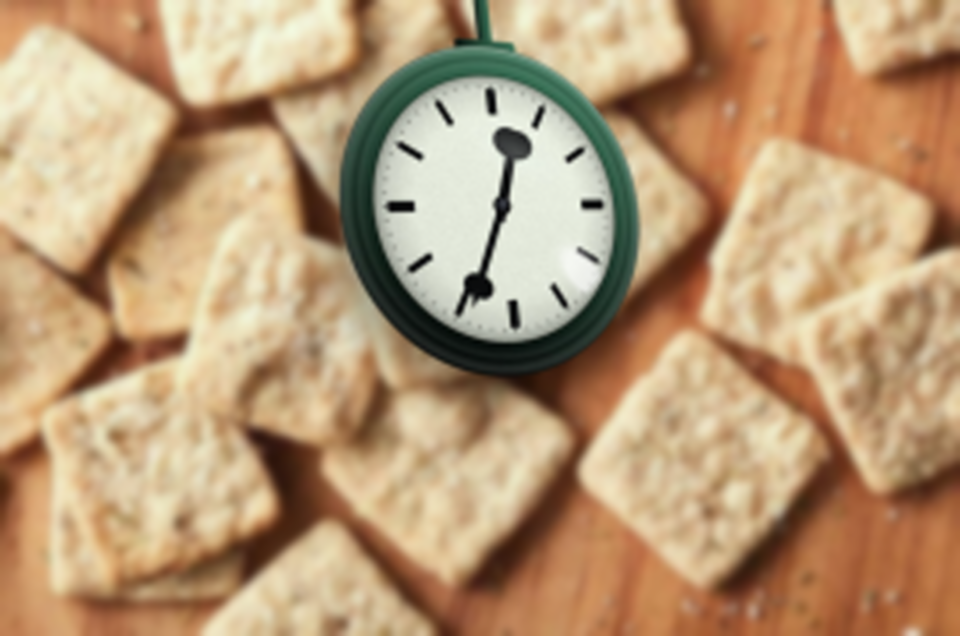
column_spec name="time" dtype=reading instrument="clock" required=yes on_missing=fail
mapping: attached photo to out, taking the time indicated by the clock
12:34
